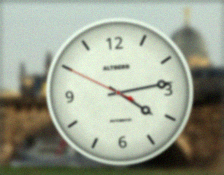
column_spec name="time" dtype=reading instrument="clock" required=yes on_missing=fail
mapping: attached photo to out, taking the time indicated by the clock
4:13:50
